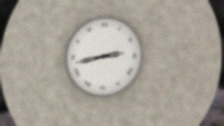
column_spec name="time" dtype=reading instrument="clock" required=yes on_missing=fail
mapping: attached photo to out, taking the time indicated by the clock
2:43
